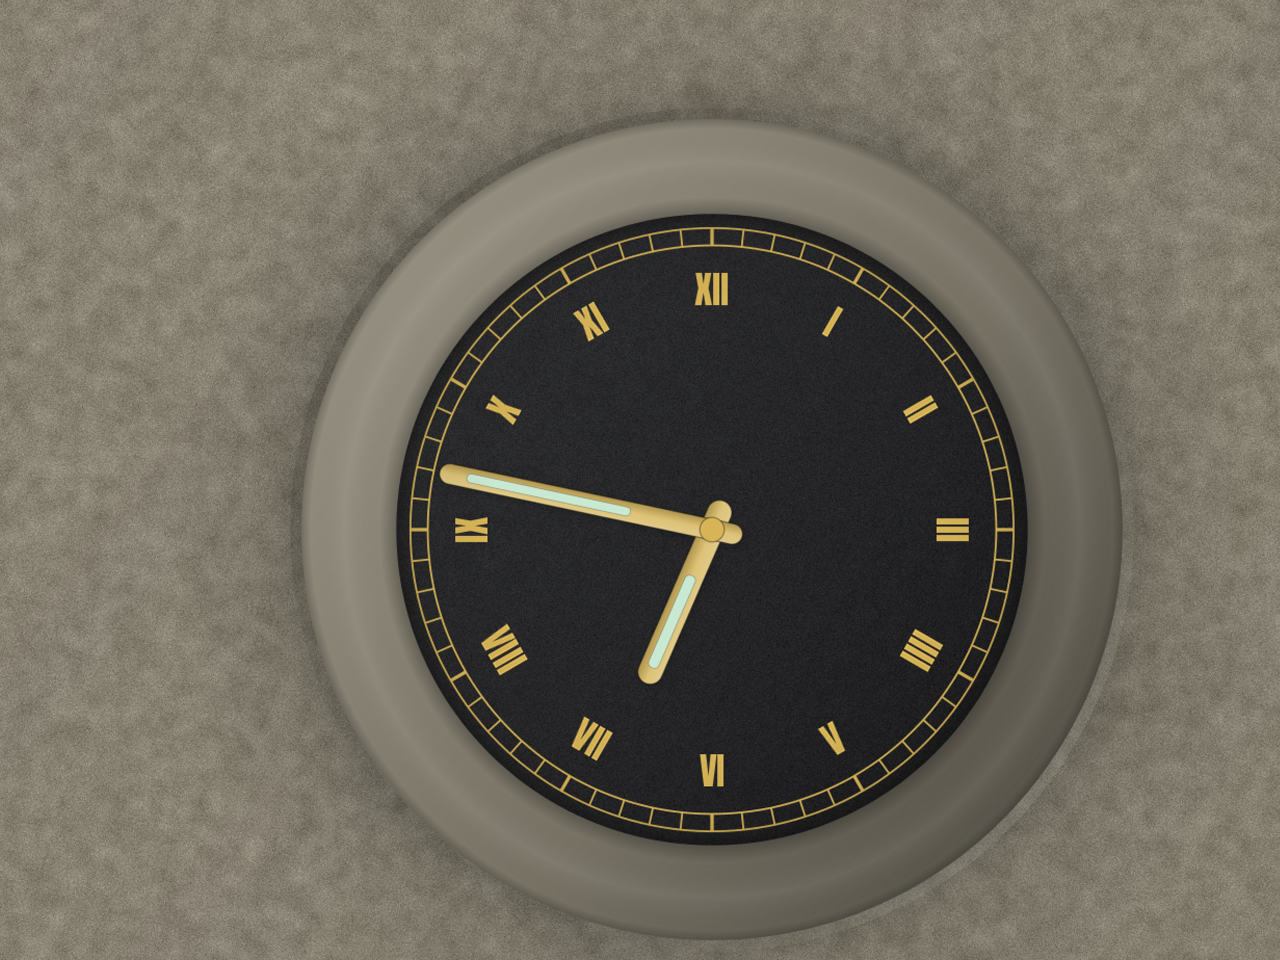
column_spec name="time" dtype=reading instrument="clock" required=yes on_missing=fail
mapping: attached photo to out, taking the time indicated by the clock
6:47
